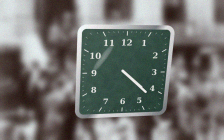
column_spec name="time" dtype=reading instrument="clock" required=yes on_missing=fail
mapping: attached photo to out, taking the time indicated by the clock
4:22
